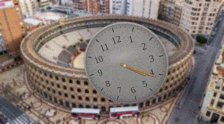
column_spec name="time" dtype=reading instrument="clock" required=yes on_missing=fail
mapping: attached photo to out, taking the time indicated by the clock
4:21
